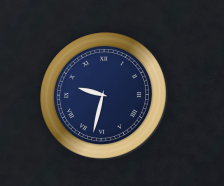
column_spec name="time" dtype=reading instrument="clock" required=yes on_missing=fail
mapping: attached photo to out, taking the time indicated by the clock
9:32
